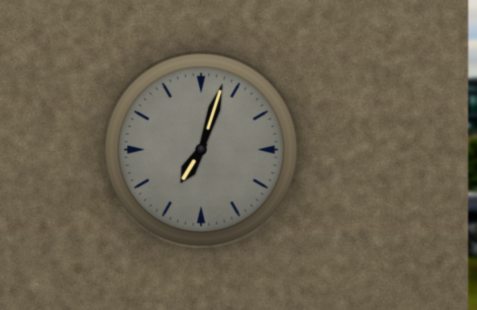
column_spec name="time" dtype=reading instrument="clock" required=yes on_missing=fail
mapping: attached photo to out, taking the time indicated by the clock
7:03
